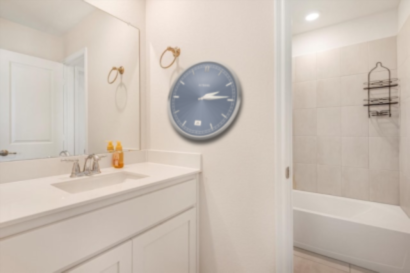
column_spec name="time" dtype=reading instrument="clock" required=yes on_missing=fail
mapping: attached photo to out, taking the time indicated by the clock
2:14
